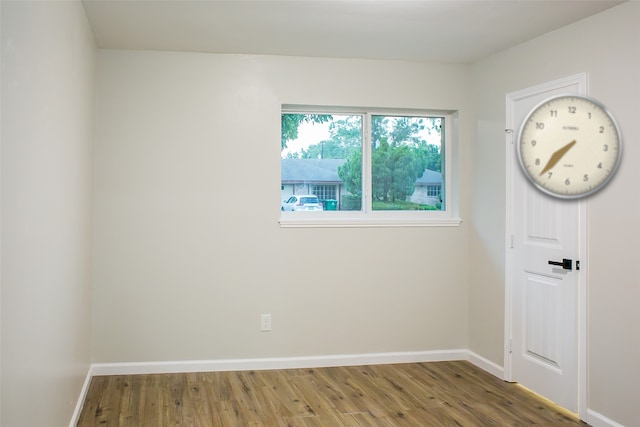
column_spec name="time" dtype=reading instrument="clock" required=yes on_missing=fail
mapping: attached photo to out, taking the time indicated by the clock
7:37
